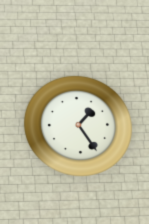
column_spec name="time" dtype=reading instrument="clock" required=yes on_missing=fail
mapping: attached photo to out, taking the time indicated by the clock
1:25
